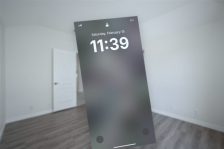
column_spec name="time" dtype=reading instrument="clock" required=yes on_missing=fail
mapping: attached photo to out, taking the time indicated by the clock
11:39
